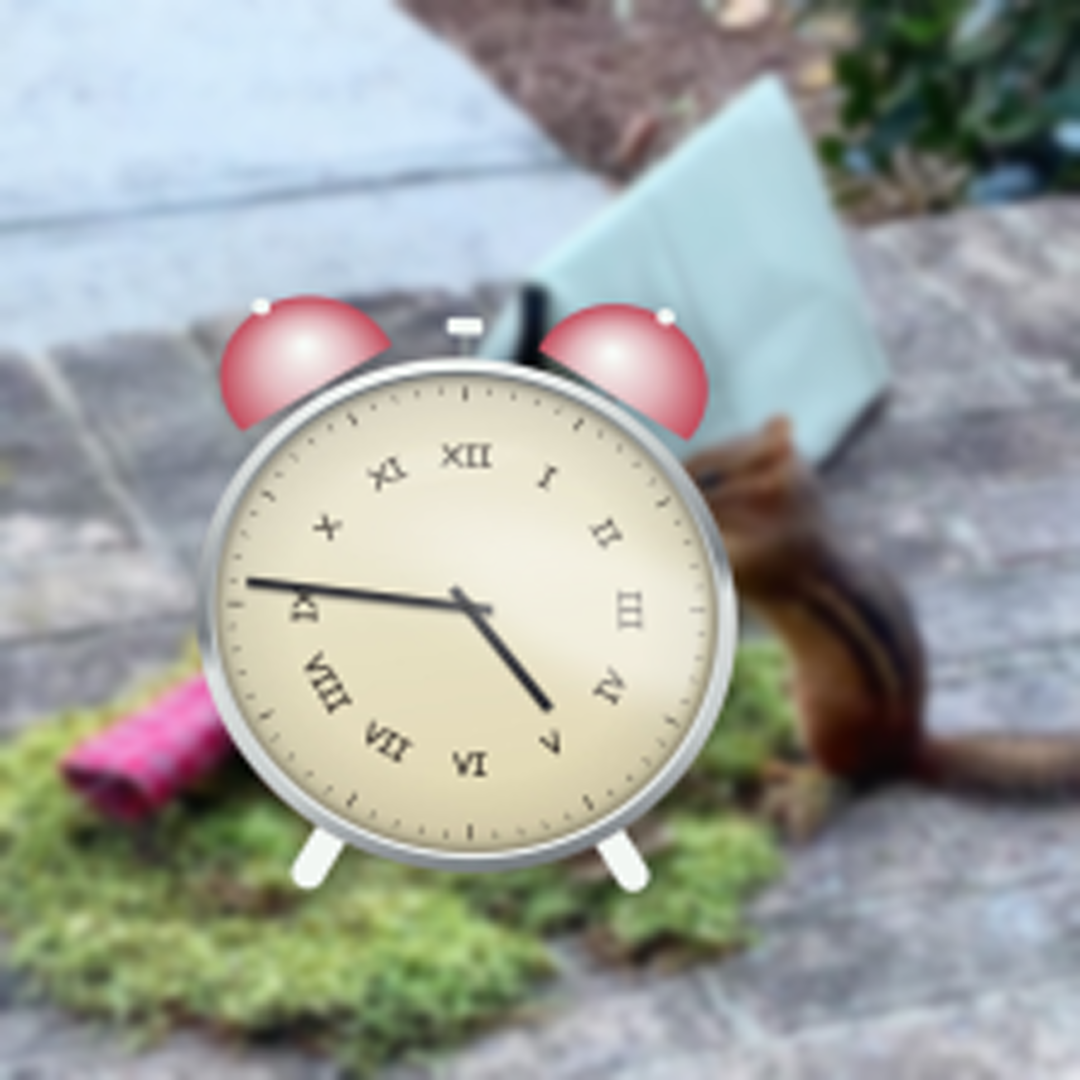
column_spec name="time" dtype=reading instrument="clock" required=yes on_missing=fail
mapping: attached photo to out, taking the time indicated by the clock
4:46
